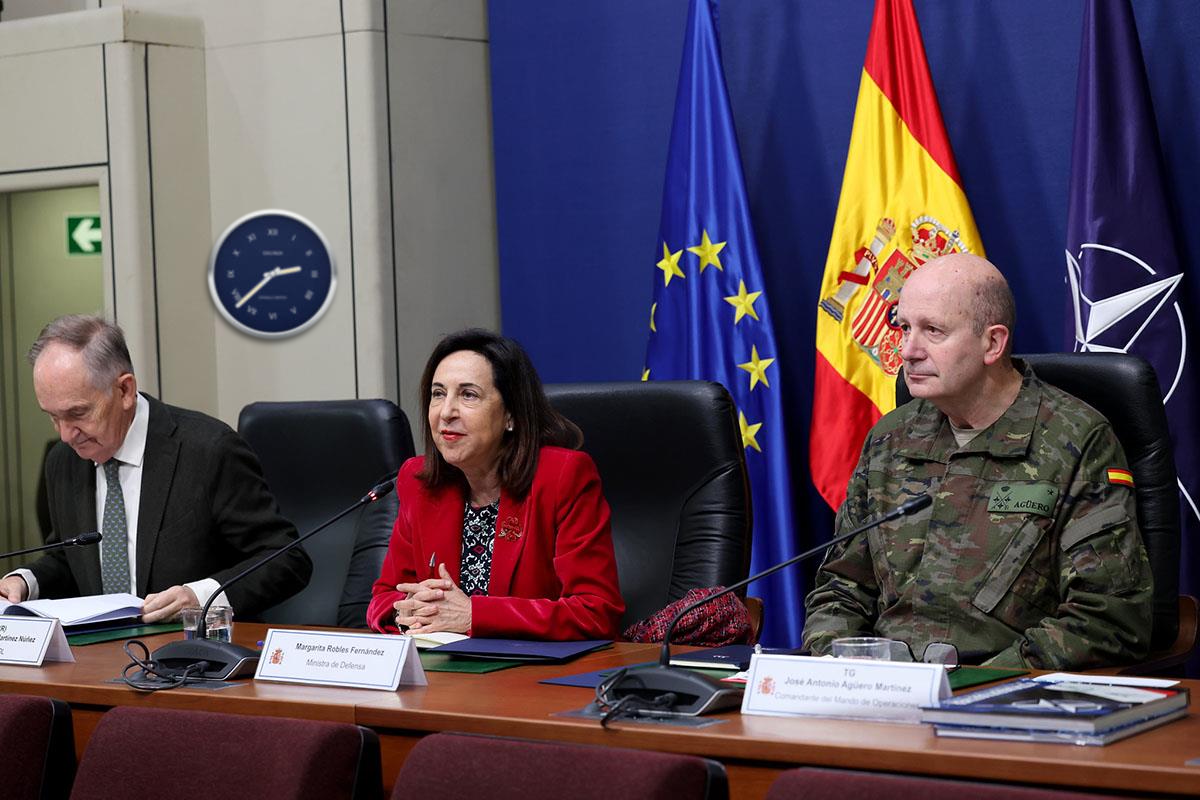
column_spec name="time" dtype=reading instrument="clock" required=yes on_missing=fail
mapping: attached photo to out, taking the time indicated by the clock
2:38
